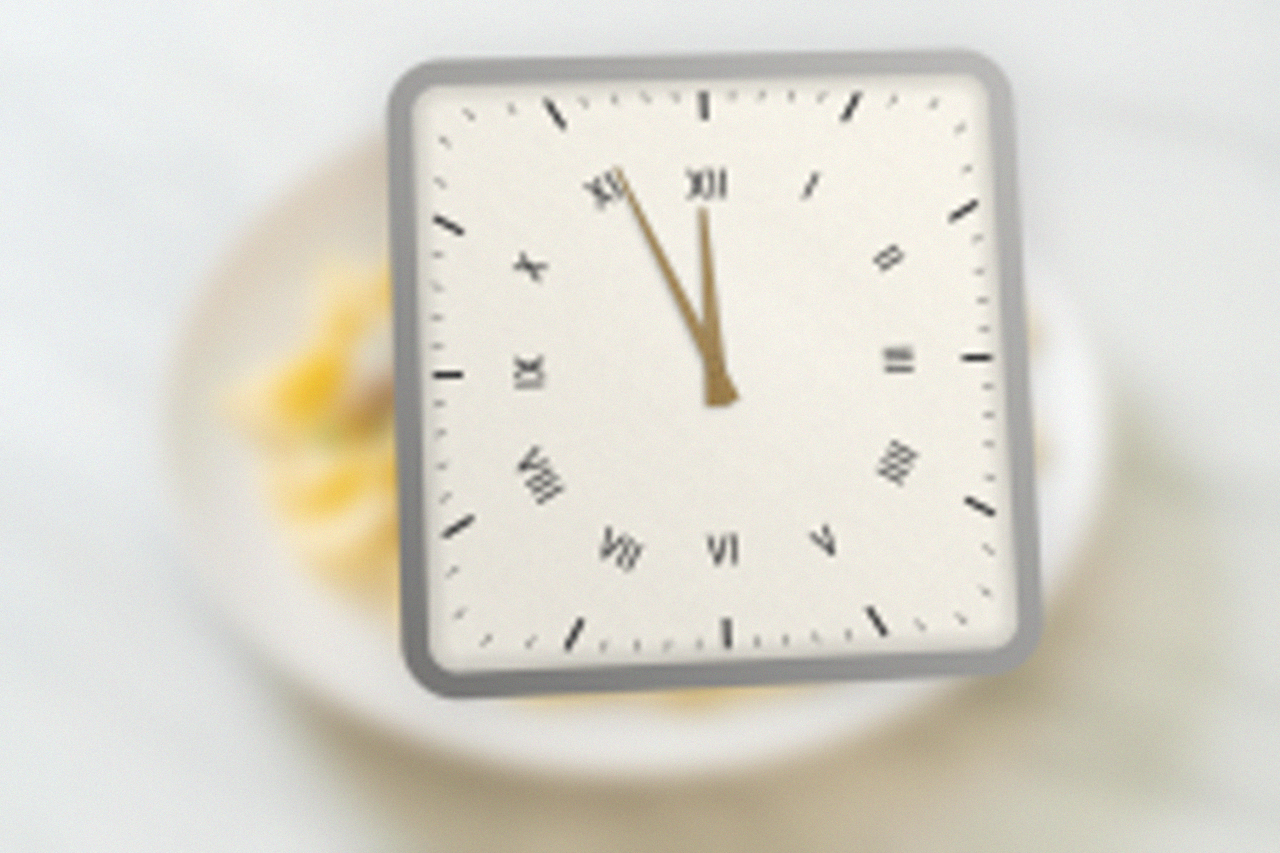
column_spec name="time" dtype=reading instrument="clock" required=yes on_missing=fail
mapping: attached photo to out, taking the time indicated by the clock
11:56
